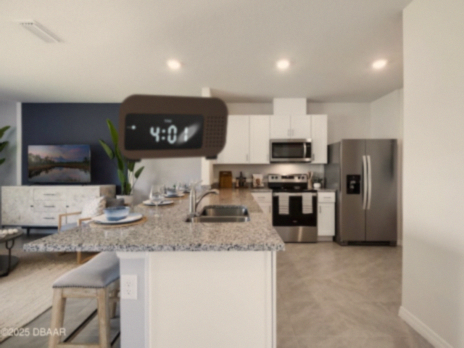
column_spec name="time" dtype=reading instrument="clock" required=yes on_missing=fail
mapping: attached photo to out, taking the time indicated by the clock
4:01
